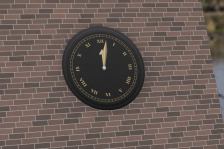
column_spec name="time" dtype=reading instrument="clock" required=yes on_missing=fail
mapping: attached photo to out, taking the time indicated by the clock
12:02
